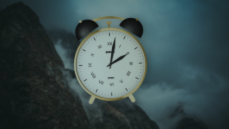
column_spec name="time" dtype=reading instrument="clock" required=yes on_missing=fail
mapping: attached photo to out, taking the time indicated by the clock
2:02
